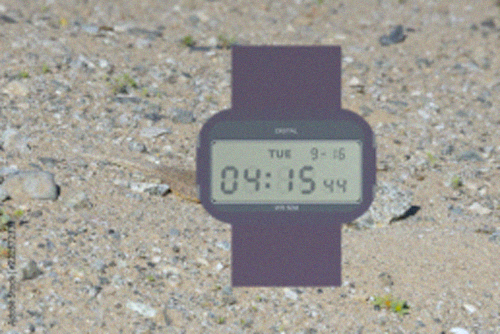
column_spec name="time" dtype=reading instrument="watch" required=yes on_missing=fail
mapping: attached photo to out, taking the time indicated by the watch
4:15:44
